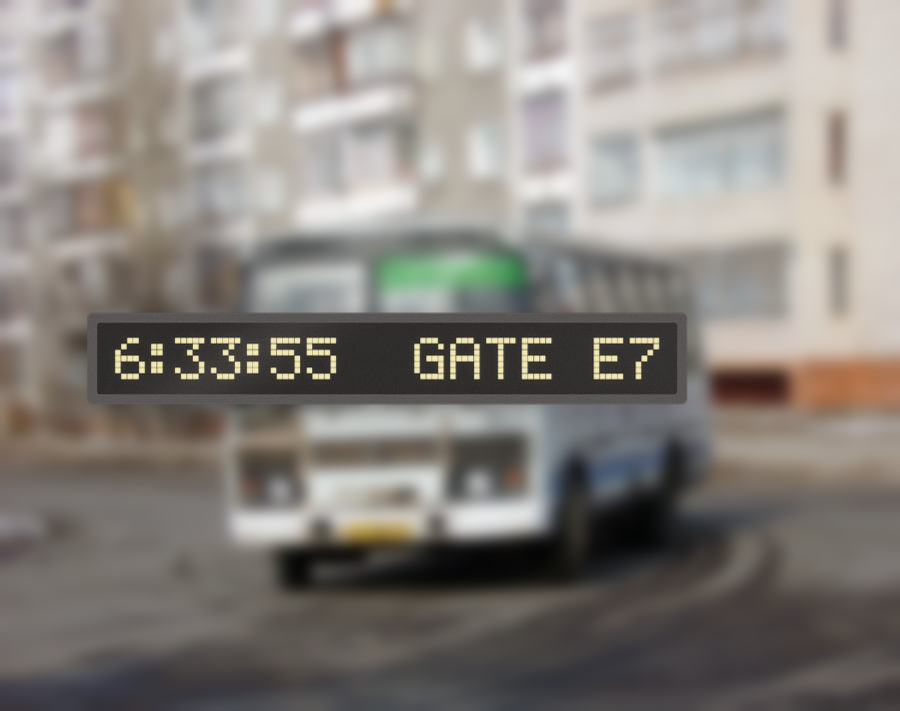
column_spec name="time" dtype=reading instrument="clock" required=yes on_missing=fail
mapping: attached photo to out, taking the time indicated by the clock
6:33:55
